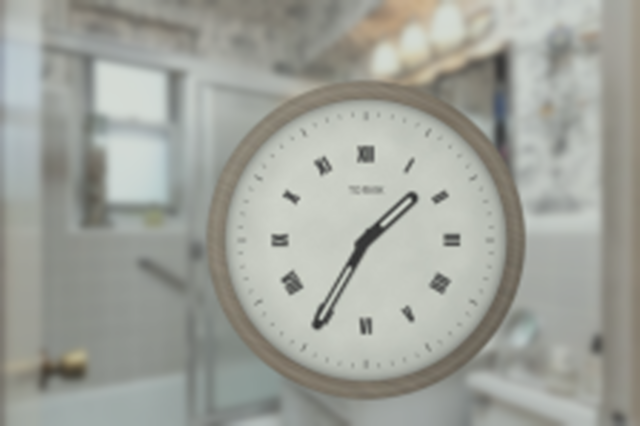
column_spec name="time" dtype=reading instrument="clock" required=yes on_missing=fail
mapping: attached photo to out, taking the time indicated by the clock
1:35
